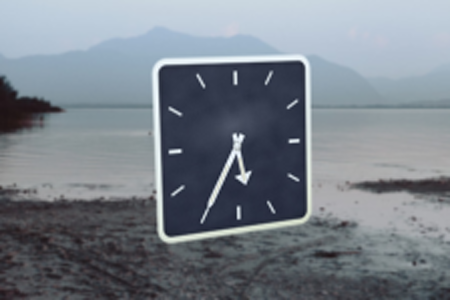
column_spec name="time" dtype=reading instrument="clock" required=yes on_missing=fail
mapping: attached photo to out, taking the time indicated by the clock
5:35
